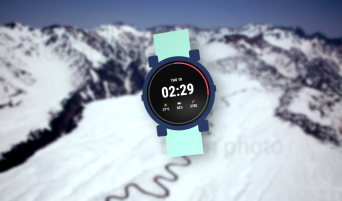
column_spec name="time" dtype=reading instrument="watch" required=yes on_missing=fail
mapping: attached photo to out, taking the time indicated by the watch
2:29
